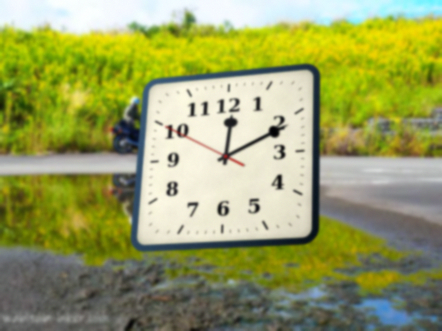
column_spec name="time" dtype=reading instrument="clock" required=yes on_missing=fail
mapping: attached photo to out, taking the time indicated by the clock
12:10:50
